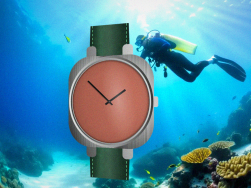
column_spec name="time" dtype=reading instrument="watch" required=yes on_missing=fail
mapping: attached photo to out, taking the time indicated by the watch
1:52
